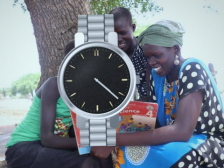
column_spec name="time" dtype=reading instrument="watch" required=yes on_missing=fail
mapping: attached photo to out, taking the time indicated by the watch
4:22
